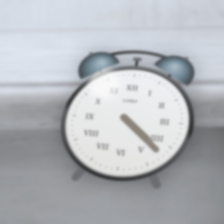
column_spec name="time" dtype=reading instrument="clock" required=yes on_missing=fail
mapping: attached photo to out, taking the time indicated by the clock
4:22
